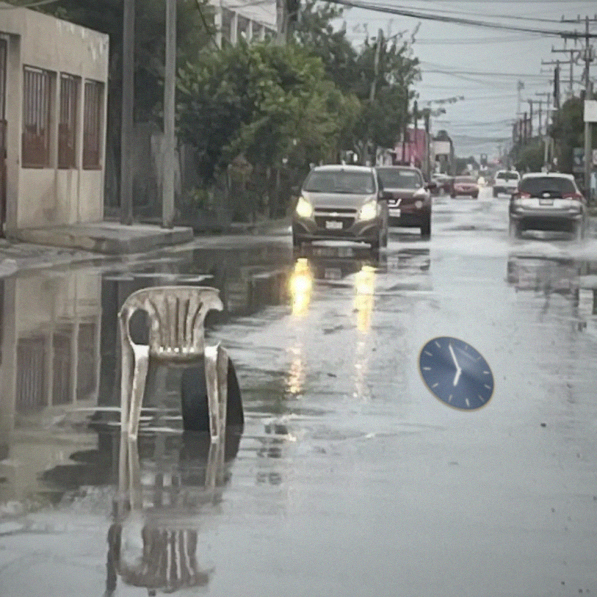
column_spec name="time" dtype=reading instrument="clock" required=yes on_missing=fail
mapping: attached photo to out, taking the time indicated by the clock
6:59
